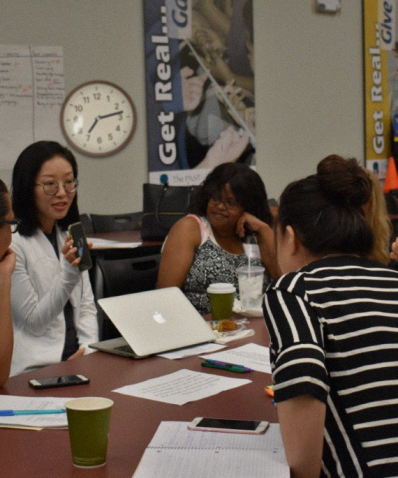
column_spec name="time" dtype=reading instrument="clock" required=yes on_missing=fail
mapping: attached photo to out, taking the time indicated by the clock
7:13
